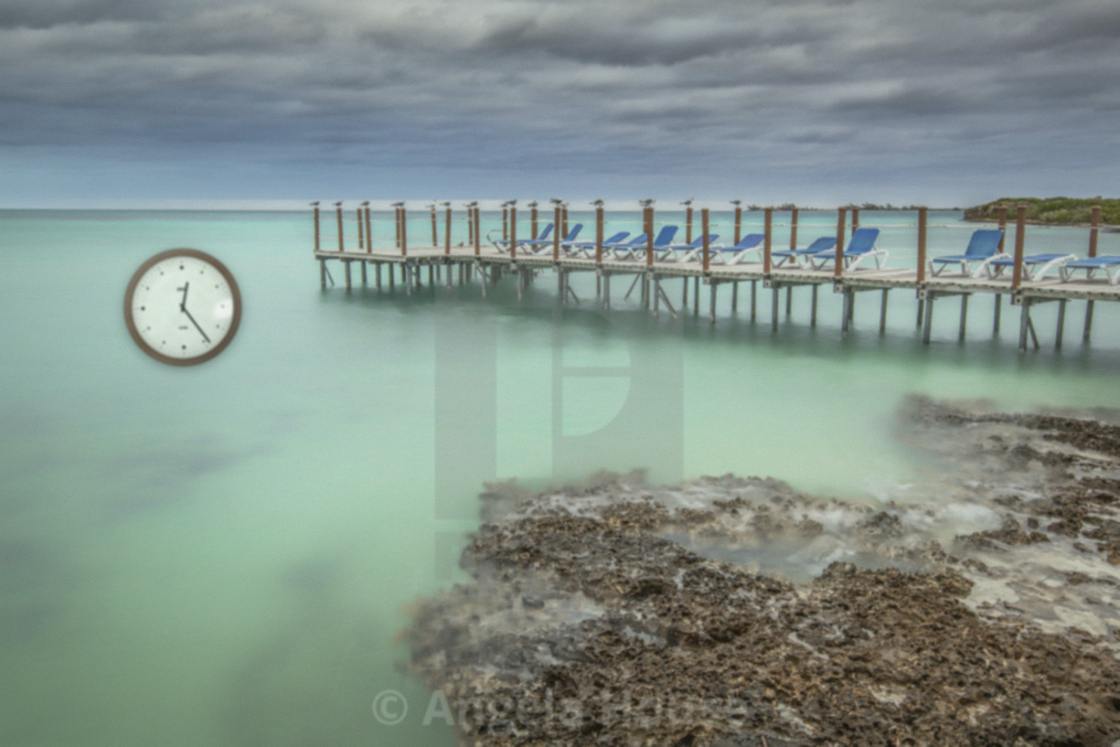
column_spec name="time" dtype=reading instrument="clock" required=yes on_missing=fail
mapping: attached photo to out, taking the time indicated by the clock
12:24
